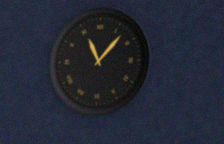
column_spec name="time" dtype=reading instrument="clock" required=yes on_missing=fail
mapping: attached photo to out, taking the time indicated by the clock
11:07
